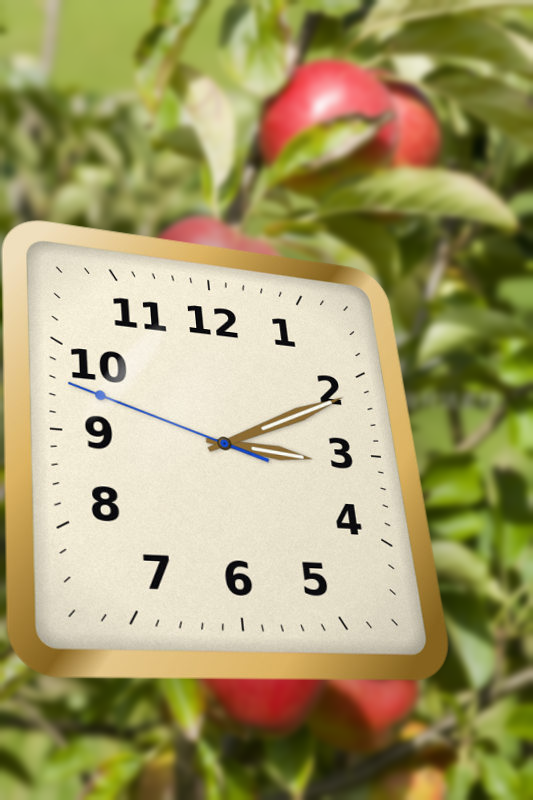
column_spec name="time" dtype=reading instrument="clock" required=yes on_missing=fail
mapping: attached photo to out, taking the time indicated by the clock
3:10:48
